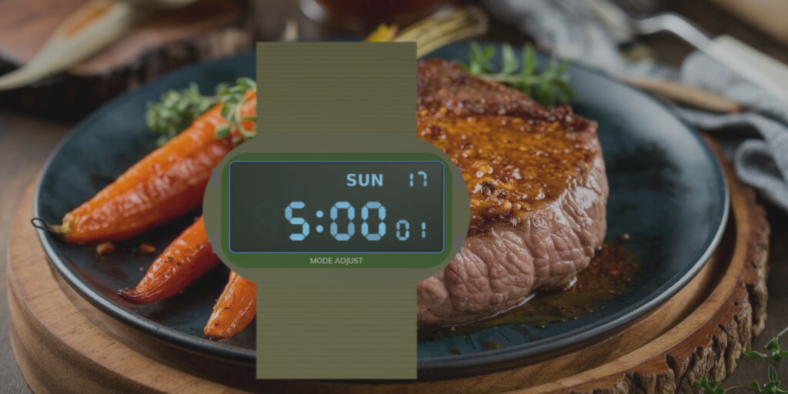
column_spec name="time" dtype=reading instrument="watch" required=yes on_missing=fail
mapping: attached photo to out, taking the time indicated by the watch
5:00:01
